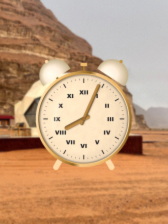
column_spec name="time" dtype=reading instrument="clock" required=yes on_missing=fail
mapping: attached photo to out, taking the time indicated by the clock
8:04
